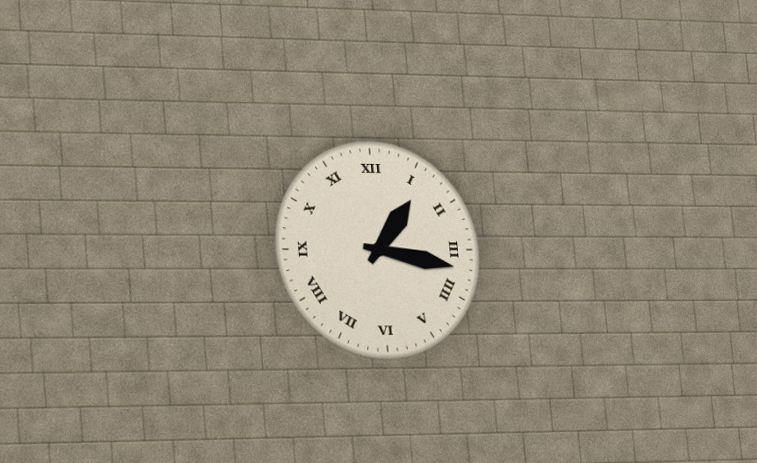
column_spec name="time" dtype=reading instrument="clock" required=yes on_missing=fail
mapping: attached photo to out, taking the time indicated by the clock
1:17
